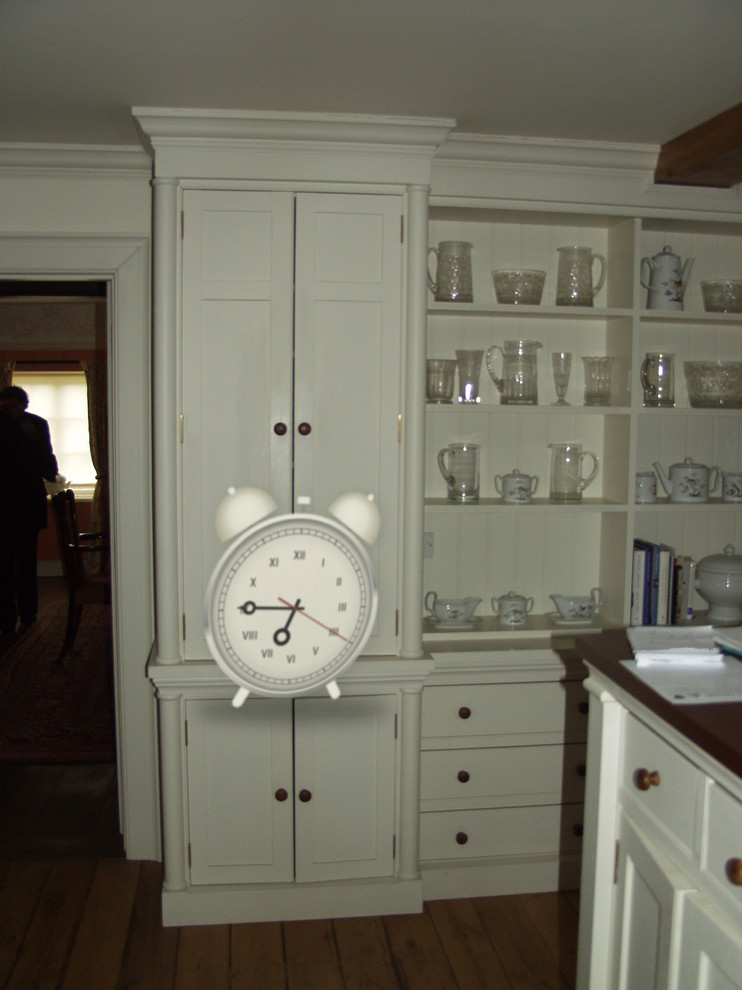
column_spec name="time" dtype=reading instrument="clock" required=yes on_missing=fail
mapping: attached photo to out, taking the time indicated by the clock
6:45:20
